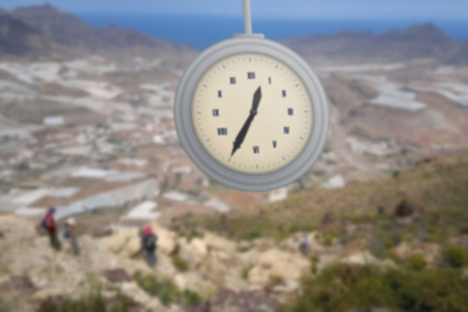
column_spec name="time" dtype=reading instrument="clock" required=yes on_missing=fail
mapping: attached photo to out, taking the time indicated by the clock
12:35
